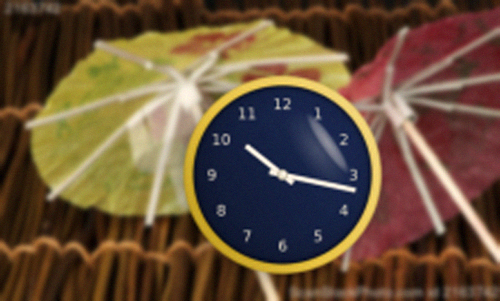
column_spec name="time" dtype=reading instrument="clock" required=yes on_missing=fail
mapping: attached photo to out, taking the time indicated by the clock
10:17
